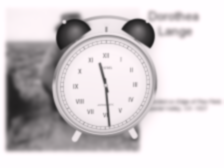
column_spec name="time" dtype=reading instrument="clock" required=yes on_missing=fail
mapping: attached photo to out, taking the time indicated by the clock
11:29
